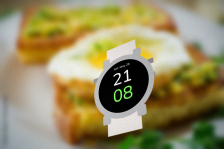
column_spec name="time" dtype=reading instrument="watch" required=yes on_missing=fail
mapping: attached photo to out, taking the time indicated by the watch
21:08
